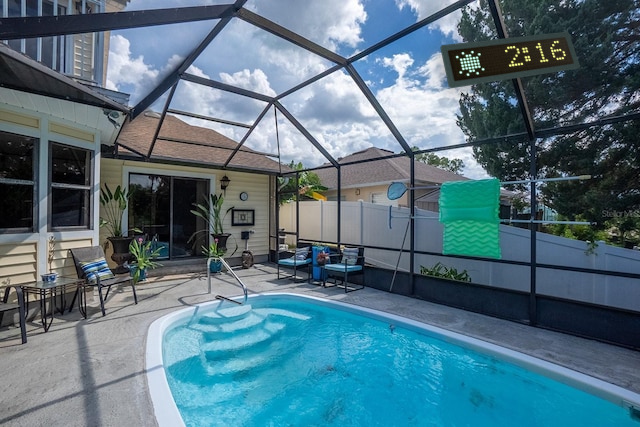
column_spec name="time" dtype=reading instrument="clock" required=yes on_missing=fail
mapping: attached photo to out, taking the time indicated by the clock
2:16
